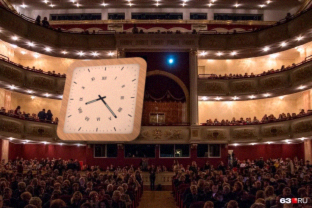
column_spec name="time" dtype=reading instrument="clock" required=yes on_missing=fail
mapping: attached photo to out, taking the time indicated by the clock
8:23
